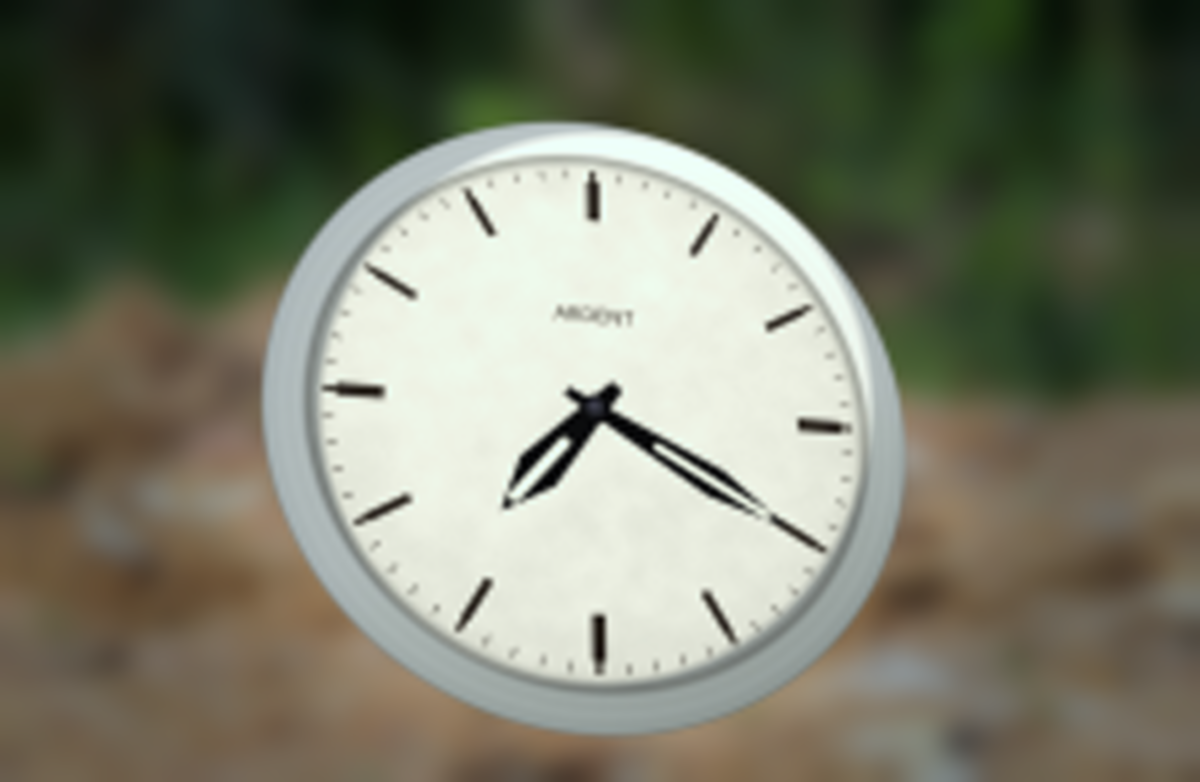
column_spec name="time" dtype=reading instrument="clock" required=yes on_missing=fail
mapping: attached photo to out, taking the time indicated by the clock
7:20
